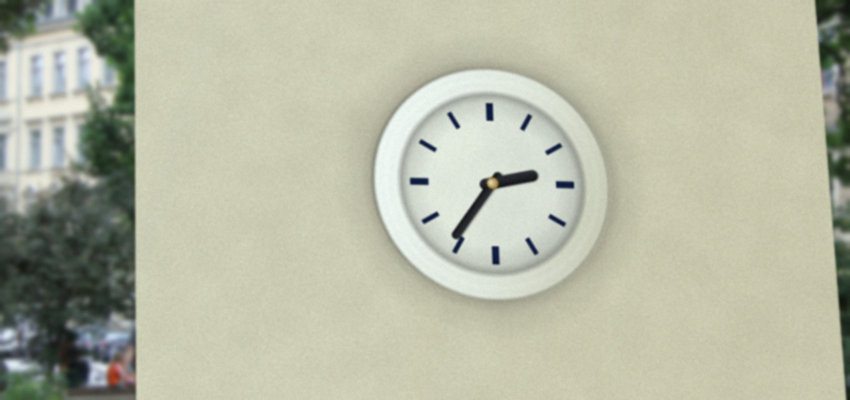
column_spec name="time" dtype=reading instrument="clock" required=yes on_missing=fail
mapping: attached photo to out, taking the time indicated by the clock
2:36
